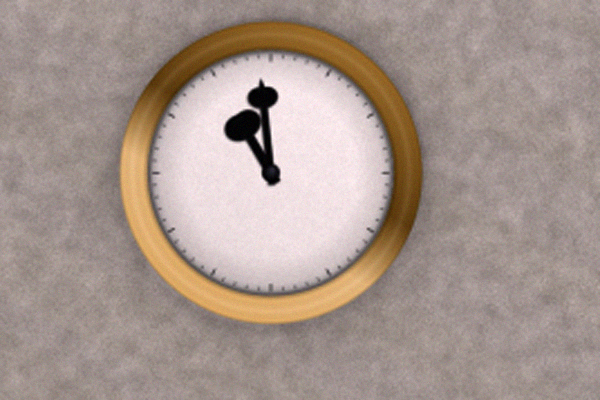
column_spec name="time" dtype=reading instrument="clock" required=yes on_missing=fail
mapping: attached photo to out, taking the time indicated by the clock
10:59
